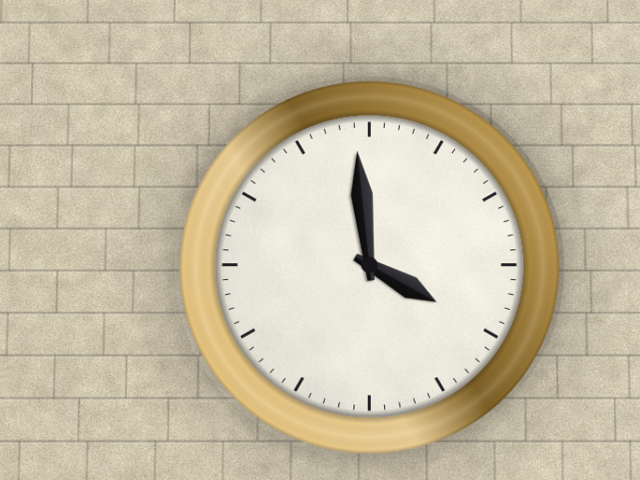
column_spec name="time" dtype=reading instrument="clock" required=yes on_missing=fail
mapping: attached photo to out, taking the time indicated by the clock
3:59
